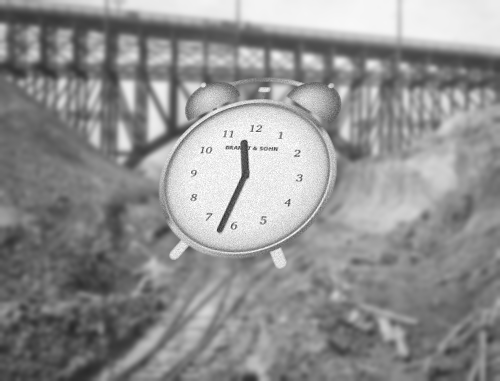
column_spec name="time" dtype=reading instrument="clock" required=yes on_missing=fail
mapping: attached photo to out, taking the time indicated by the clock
11:32
